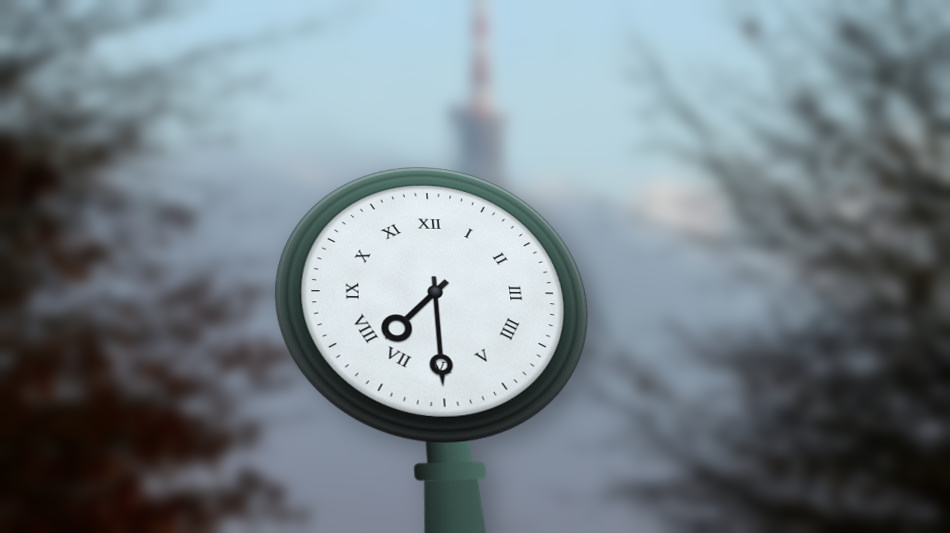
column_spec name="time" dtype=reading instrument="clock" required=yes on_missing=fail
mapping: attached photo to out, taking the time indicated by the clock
7:30
